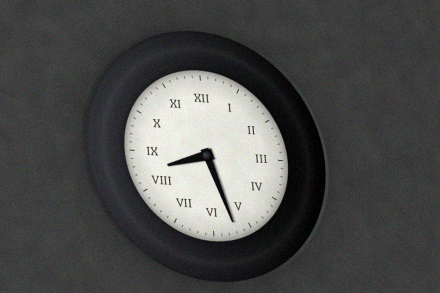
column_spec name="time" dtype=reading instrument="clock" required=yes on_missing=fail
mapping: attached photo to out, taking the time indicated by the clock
8:27
